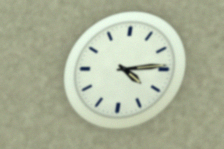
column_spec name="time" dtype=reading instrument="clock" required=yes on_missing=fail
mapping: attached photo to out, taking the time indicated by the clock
4:14
